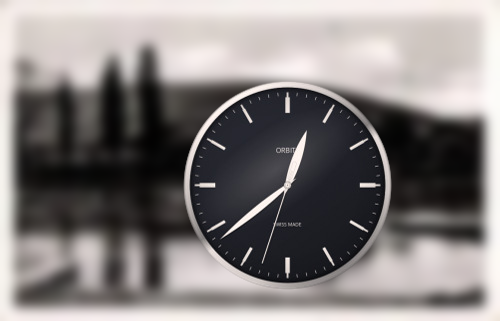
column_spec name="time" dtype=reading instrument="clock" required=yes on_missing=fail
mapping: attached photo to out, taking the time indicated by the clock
12:38:33
